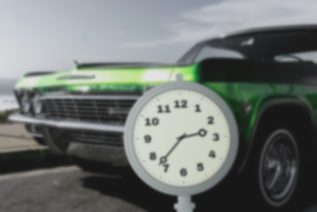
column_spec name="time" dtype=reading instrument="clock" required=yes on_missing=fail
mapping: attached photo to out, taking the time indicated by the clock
2:37
